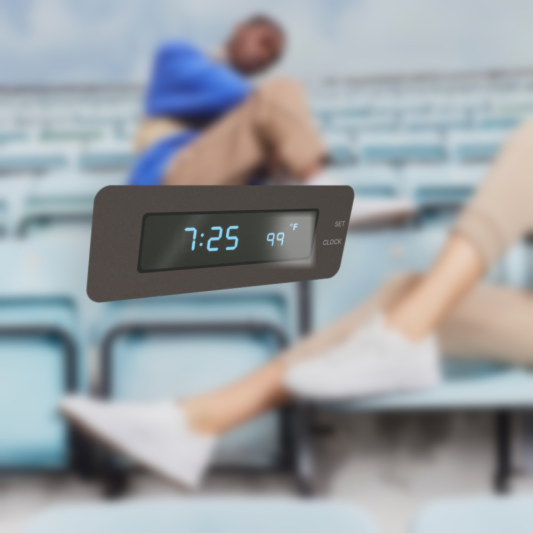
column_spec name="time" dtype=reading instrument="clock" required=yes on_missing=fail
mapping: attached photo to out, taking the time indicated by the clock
7:25
